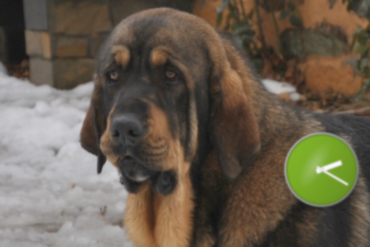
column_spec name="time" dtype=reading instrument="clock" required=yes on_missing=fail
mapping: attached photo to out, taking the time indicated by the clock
2:20
